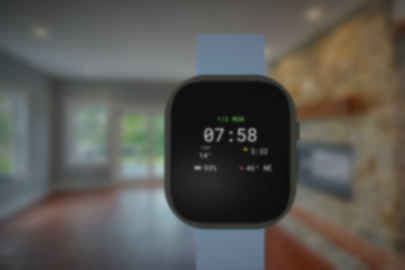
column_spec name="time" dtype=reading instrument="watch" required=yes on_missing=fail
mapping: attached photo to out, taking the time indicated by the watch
7:58
